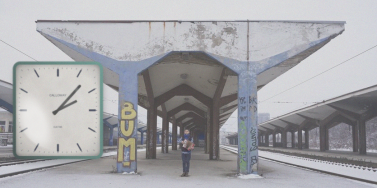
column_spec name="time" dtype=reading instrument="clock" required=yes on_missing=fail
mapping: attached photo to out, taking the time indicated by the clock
2:07
